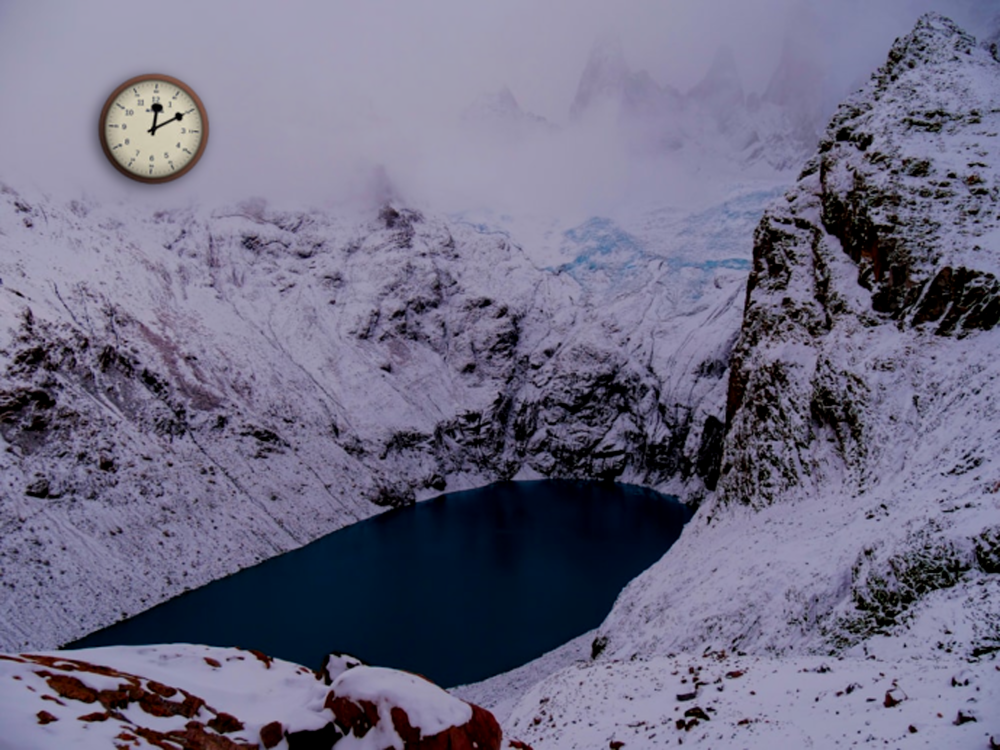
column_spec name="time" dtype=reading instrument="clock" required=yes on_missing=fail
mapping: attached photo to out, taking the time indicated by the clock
12:10
